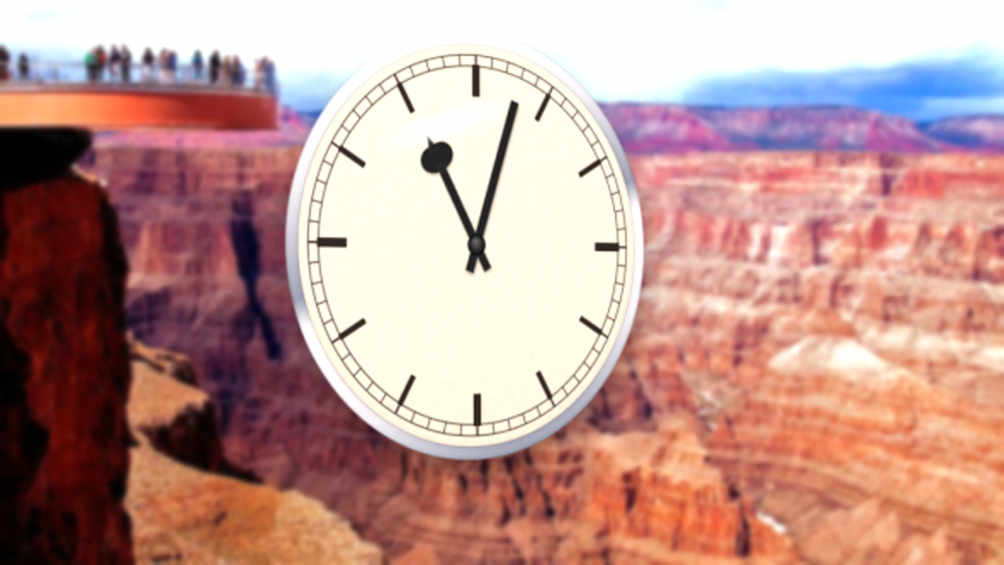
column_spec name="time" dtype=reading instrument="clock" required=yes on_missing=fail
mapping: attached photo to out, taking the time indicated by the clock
11:03
